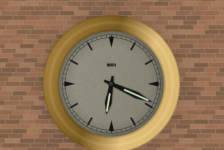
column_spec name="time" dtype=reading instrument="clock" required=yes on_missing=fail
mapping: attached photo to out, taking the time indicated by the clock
6:19
